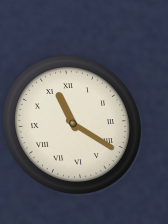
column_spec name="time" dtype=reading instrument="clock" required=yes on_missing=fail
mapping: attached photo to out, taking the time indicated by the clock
11:21
